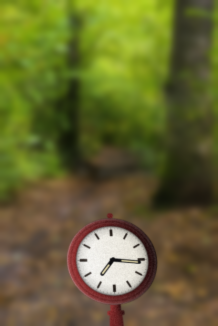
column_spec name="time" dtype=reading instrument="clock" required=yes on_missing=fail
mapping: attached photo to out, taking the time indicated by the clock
7:16
